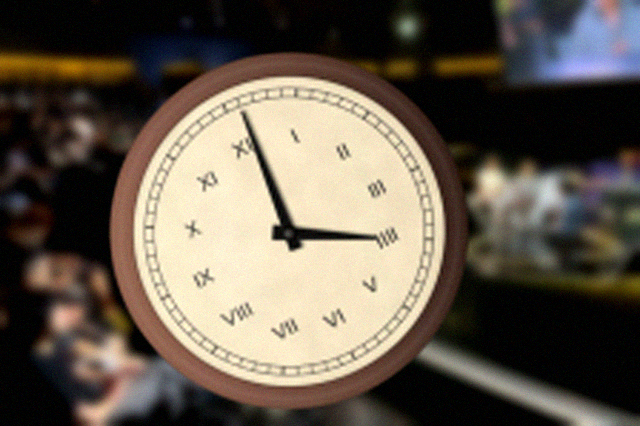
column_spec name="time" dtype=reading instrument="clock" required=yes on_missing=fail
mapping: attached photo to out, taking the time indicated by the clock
4:01
